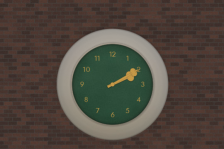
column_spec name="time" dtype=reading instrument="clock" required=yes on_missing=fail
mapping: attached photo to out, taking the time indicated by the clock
2:10
